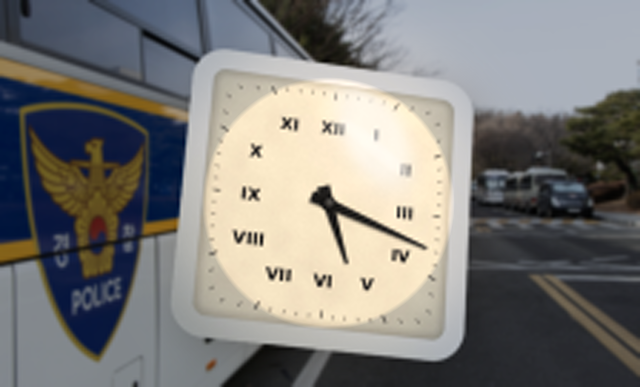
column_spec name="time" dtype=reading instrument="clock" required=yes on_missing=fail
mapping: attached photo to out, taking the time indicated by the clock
5:18
